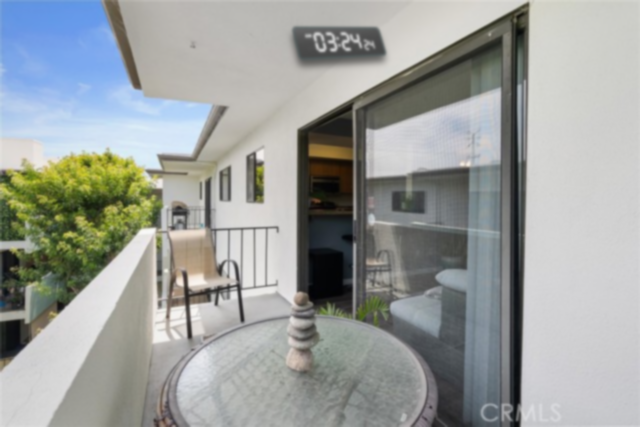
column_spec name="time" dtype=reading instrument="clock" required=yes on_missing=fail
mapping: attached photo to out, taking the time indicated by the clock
3:24
